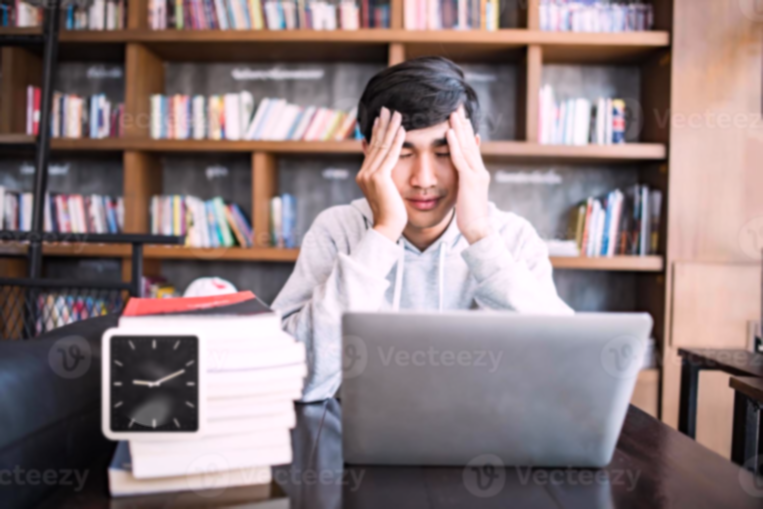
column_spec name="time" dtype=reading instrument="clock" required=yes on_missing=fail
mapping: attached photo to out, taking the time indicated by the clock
9:11
